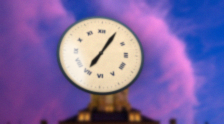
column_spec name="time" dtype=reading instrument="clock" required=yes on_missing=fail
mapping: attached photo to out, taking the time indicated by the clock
7:05
